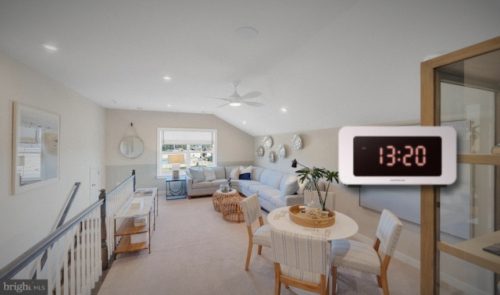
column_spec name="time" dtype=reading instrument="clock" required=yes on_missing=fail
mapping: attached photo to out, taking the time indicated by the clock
13:20
